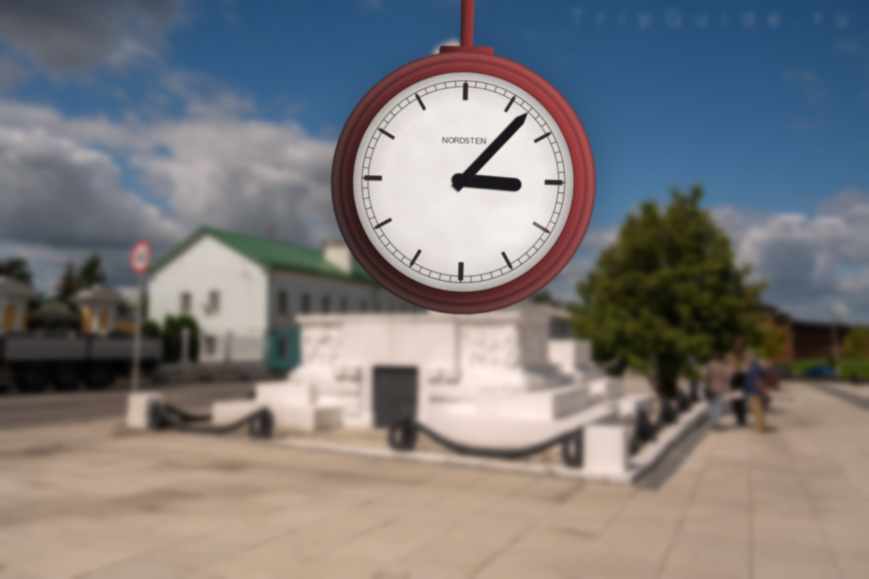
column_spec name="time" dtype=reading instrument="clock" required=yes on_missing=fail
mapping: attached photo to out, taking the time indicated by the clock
3:07
